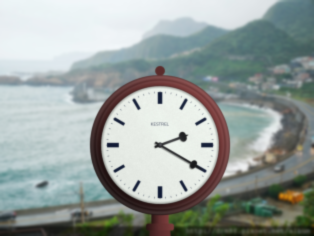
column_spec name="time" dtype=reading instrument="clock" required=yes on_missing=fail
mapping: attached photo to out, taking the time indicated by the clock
2:20
